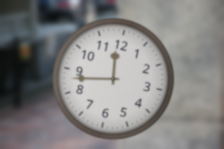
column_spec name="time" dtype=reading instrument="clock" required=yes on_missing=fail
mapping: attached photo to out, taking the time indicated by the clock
11:43
